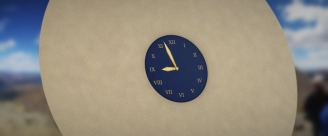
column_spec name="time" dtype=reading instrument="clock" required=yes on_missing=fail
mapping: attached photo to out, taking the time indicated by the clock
8:57
